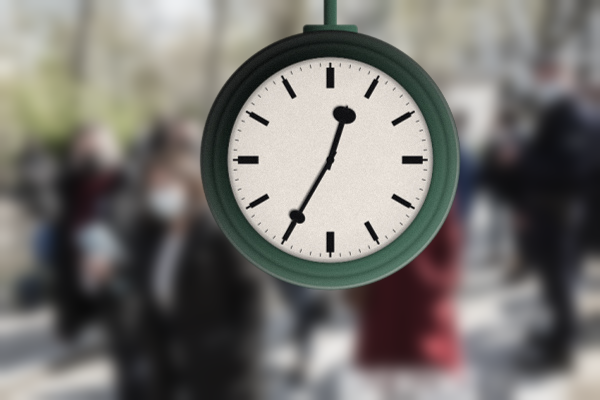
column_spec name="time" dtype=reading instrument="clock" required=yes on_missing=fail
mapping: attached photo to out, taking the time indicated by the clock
12:35
